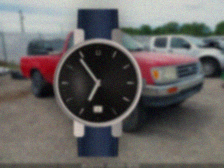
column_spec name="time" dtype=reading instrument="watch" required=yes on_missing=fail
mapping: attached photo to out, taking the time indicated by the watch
6:54
